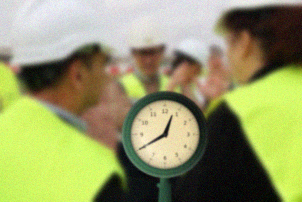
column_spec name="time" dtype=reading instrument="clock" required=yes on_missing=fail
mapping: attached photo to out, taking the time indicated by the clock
12:40
